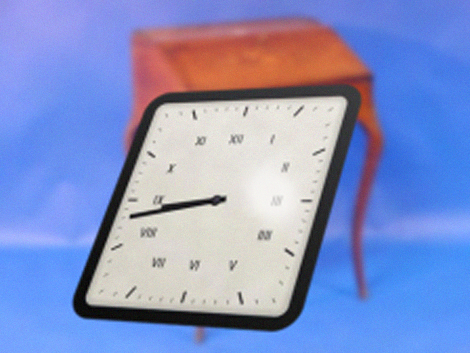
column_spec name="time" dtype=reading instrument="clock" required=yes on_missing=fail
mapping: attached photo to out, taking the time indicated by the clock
8:43
